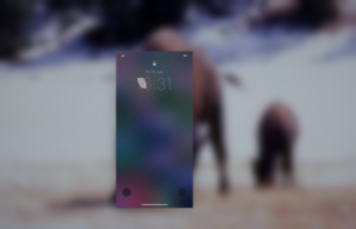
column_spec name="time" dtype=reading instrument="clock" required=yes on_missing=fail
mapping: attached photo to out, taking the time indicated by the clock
16:31
